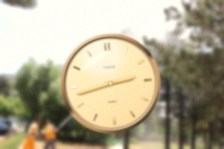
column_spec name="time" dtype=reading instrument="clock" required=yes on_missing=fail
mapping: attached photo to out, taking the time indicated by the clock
2:43
